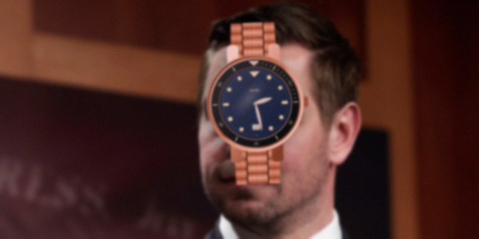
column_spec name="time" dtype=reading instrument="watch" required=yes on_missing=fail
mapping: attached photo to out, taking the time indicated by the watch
2:28
